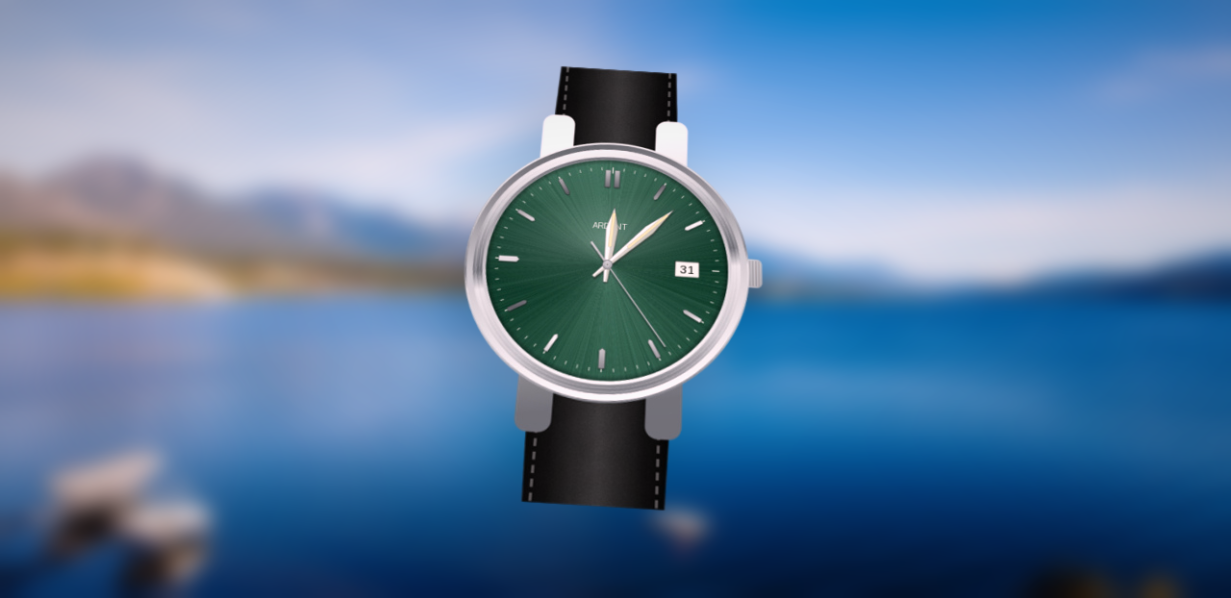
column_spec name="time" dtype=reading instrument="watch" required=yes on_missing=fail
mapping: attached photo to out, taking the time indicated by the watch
12:07:24
